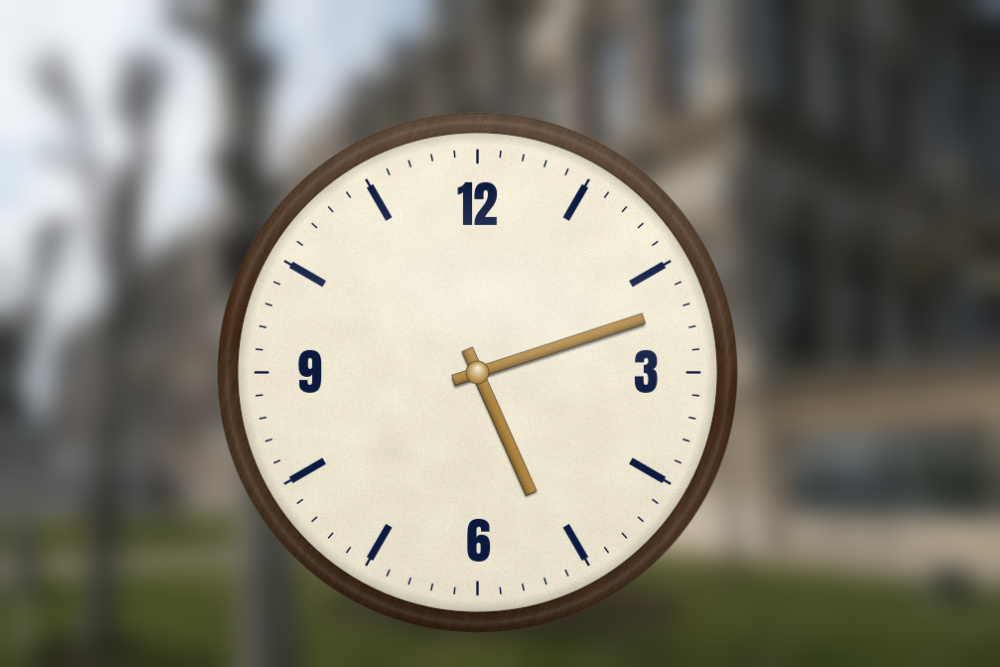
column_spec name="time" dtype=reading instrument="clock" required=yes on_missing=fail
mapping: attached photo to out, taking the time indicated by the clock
5:12
